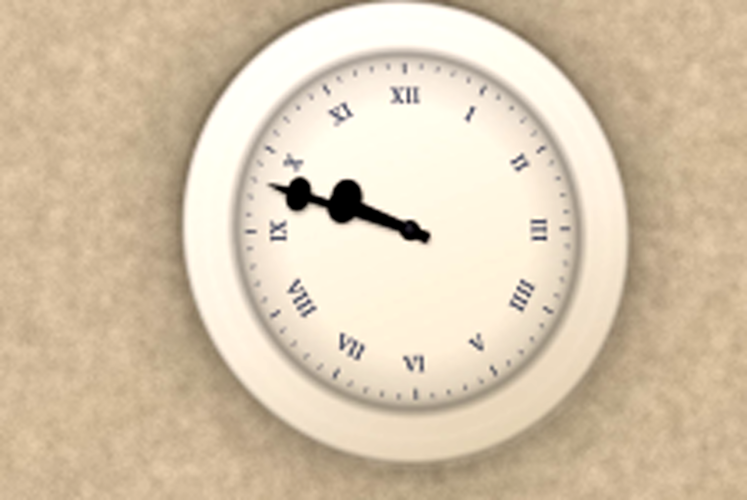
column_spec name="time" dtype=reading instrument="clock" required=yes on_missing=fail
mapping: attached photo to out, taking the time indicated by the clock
9:48
